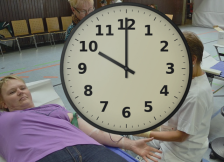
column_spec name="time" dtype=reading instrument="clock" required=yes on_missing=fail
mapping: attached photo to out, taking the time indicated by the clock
10:00
